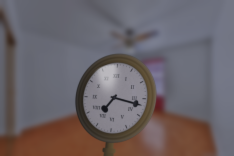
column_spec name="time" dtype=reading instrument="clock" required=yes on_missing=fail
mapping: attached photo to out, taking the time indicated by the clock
7:17
